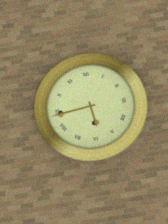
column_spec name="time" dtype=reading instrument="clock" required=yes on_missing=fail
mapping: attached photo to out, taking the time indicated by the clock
5:44
